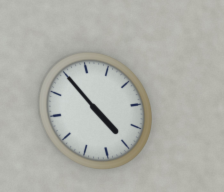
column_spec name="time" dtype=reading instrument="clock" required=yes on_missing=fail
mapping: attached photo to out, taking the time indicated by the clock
4:55
